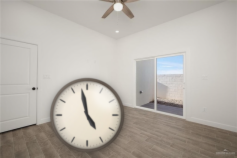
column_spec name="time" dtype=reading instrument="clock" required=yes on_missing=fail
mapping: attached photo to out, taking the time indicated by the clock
4:58
